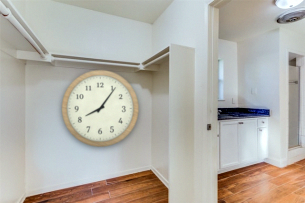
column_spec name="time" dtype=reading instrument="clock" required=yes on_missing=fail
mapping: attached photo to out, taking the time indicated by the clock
8:06
